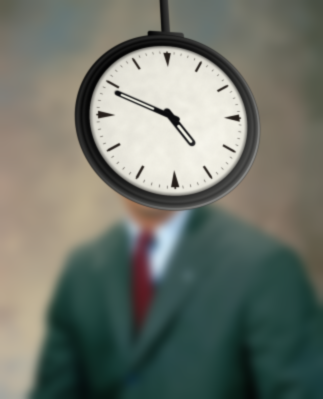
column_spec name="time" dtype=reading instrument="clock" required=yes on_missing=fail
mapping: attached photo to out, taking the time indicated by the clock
4:49
